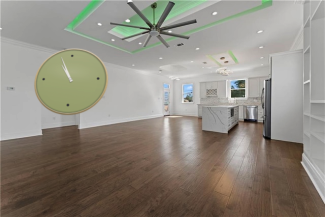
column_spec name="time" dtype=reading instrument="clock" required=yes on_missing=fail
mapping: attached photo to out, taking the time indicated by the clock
10:56
